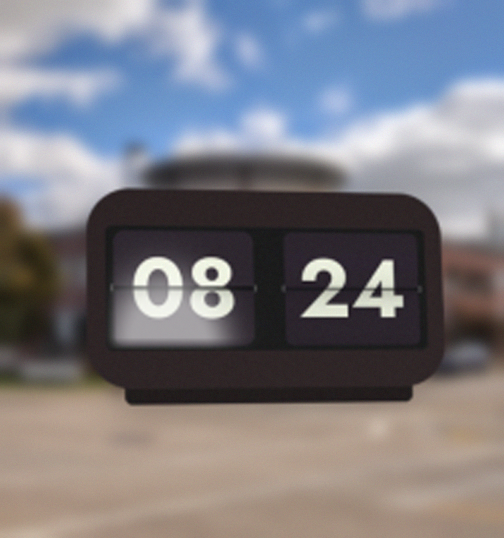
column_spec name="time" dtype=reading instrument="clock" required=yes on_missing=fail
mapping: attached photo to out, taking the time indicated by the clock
8:24
